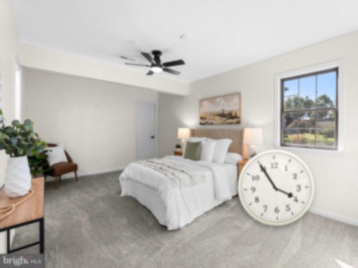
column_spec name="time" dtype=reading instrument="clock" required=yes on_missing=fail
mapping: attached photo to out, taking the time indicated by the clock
3:55
